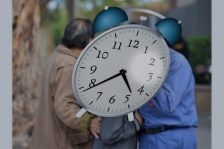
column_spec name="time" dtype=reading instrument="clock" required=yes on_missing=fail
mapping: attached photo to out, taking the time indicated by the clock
4:39
